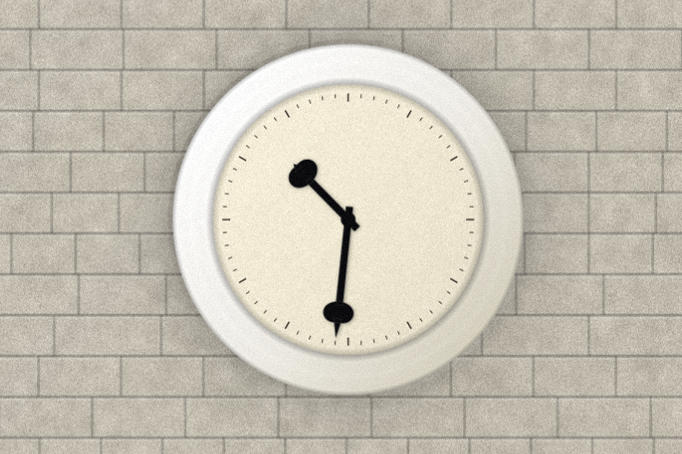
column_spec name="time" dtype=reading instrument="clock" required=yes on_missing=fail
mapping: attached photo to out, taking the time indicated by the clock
10:31
